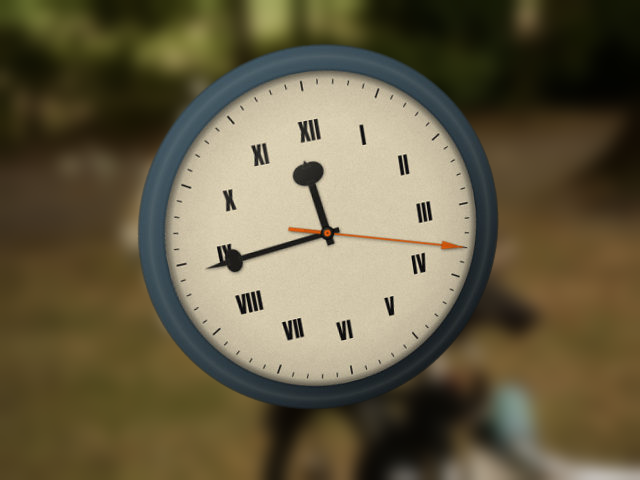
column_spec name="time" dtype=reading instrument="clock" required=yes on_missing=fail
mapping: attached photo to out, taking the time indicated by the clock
11:44:18
